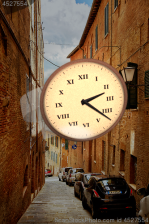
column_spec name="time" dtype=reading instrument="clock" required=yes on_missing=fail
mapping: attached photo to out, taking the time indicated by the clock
2:22
